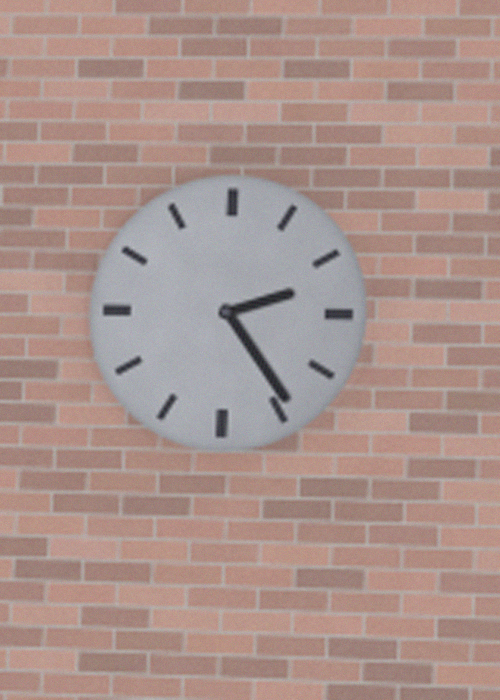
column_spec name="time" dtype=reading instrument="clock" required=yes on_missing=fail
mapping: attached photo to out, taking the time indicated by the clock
2:24
